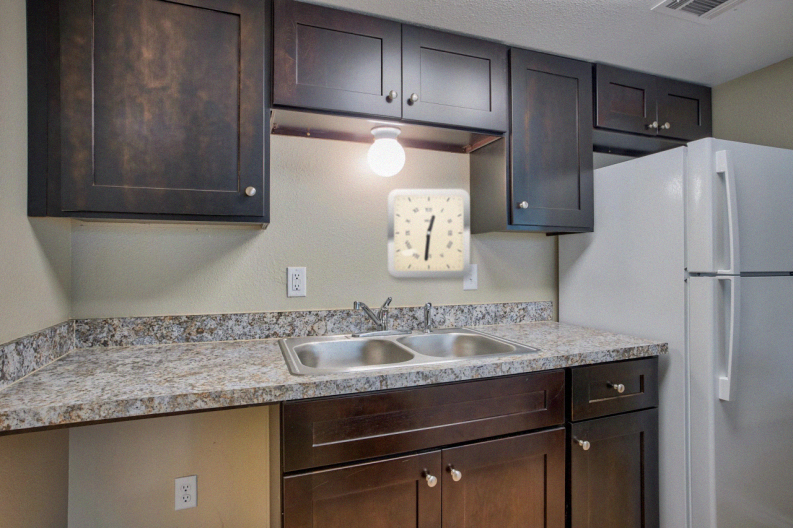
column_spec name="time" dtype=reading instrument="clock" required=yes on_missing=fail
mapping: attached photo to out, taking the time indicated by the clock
12:31
